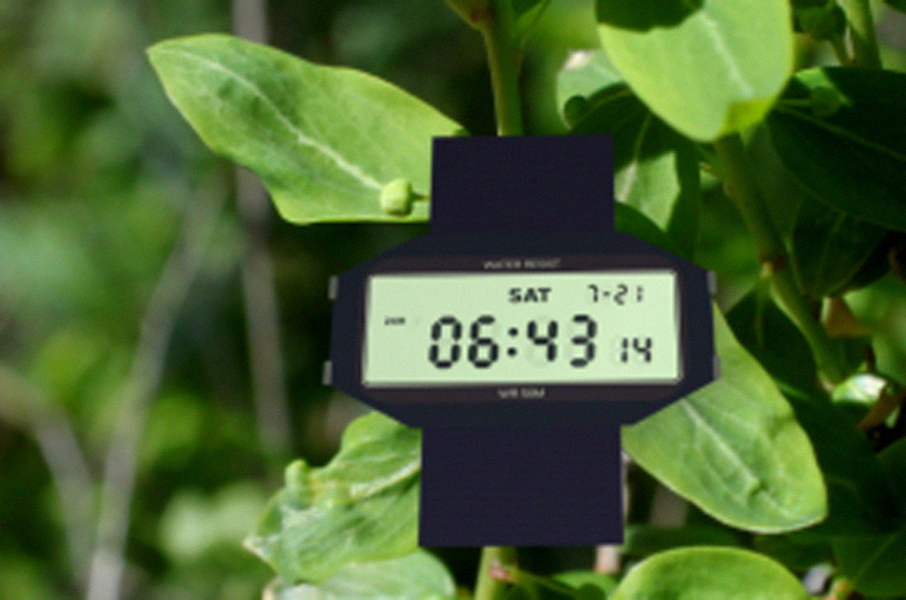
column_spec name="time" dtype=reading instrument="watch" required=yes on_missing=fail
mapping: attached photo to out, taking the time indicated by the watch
6:43:14
